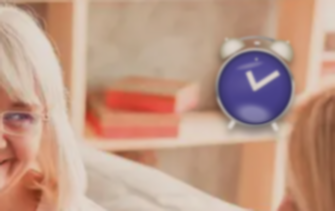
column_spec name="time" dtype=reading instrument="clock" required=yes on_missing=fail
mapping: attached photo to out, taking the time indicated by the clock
11:09
